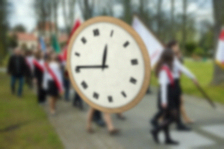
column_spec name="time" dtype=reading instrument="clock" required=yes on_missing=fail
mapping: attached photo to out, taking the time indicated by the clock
12:46
